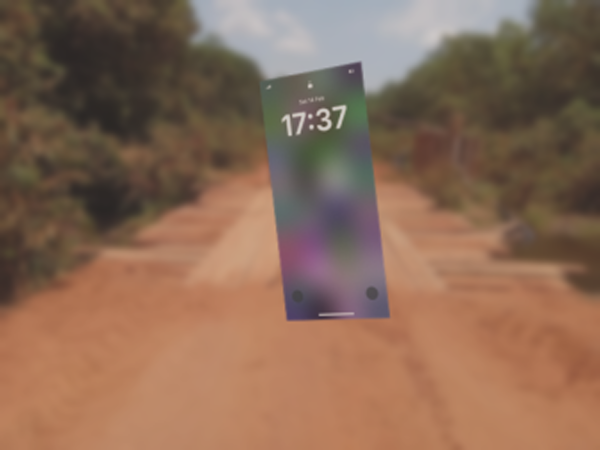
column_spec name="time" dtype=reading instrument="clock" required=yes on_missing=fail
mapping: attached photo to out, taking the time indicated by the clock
17:37
